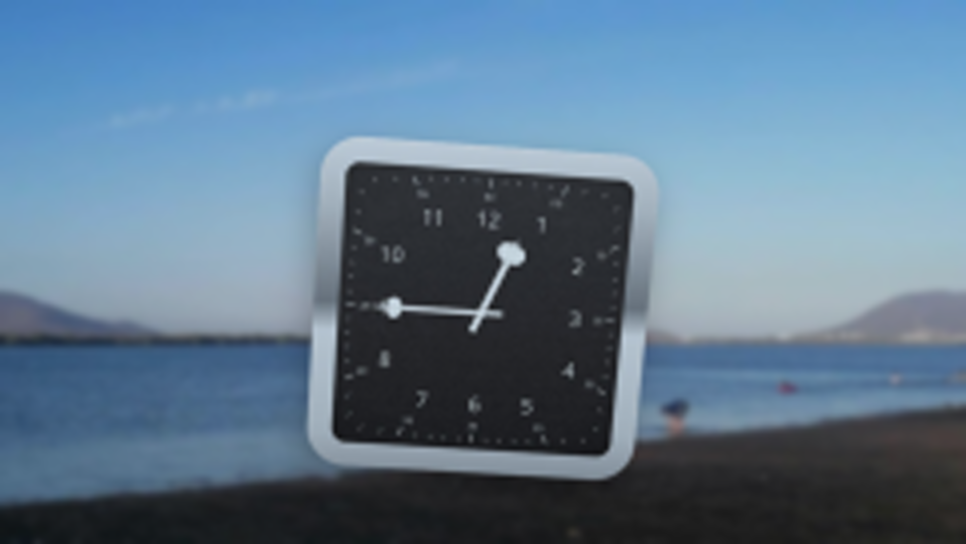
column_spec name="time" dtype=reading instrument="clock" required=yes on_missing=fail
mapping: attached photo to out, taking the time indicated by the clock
12:45
